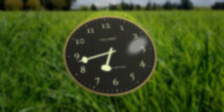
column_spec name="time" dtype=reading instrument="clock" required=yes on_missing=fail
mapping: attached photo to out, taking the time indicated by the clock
6:43
